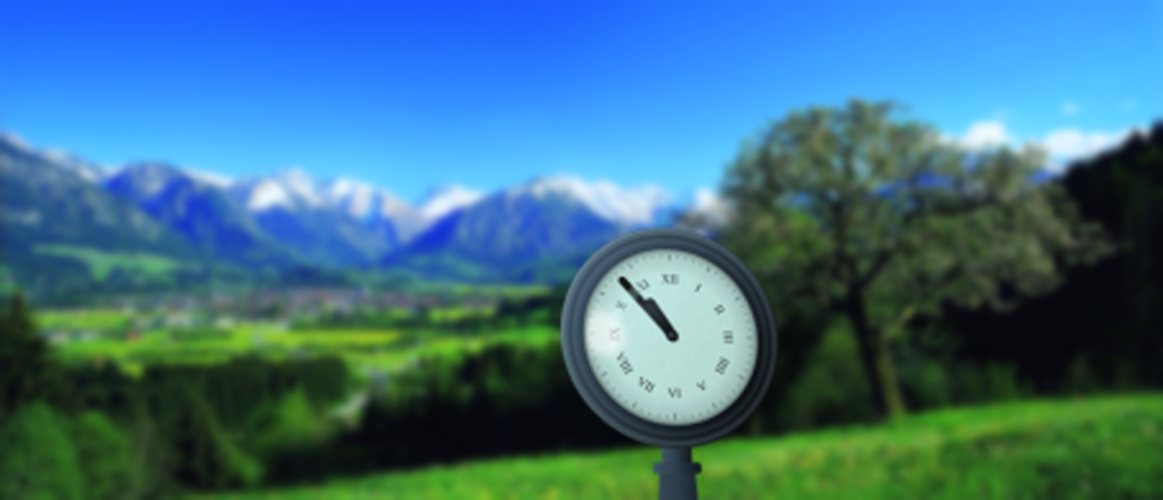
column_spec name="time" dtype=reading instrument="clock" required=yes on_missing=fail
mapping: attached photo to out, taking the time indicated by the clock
10:53
